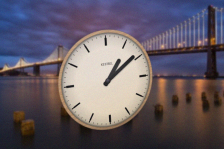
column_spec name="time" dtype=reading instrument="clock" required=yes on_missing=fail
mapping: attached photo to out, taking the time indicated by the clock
1:09
